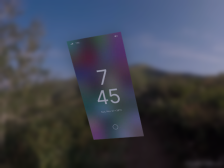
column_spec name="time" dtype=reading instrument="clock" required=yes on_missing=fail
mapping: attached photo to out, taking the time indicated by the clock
7:45
